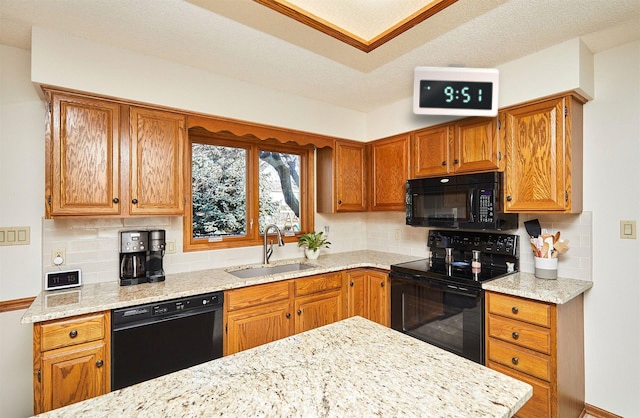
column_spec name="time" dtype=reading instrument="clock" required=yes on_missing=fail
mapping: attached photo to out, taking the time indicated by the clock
9:51
